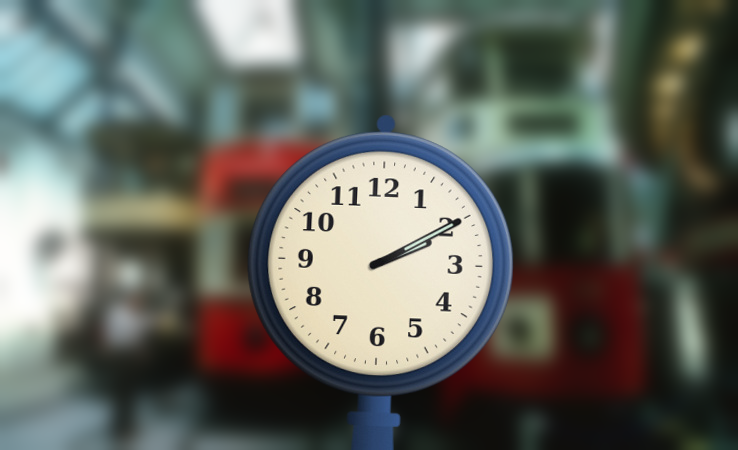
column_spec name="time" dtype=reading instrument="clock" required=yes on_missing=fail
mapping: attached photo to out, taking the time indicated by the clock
2:10
